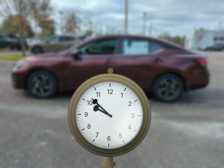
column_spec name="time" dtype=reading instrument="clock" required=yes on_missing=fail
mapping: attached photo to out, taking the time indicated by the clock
9:52
